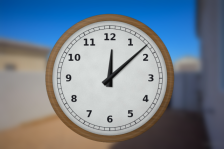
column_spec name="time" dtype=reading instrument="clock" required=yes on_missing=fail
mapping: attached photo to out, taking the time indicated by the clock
12:08
